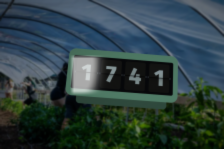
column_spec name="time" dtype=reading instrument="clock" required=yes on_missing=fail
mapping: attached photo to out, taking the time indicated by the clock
17:41
